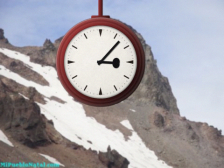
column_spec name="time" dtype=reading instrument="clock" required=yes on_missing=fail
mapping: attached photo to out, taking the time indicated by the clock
3:07
